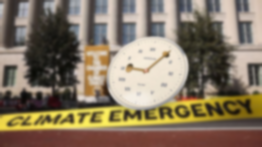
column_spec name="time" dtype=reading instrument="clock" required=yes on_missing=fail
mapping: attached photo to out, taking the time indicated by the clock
9:06
